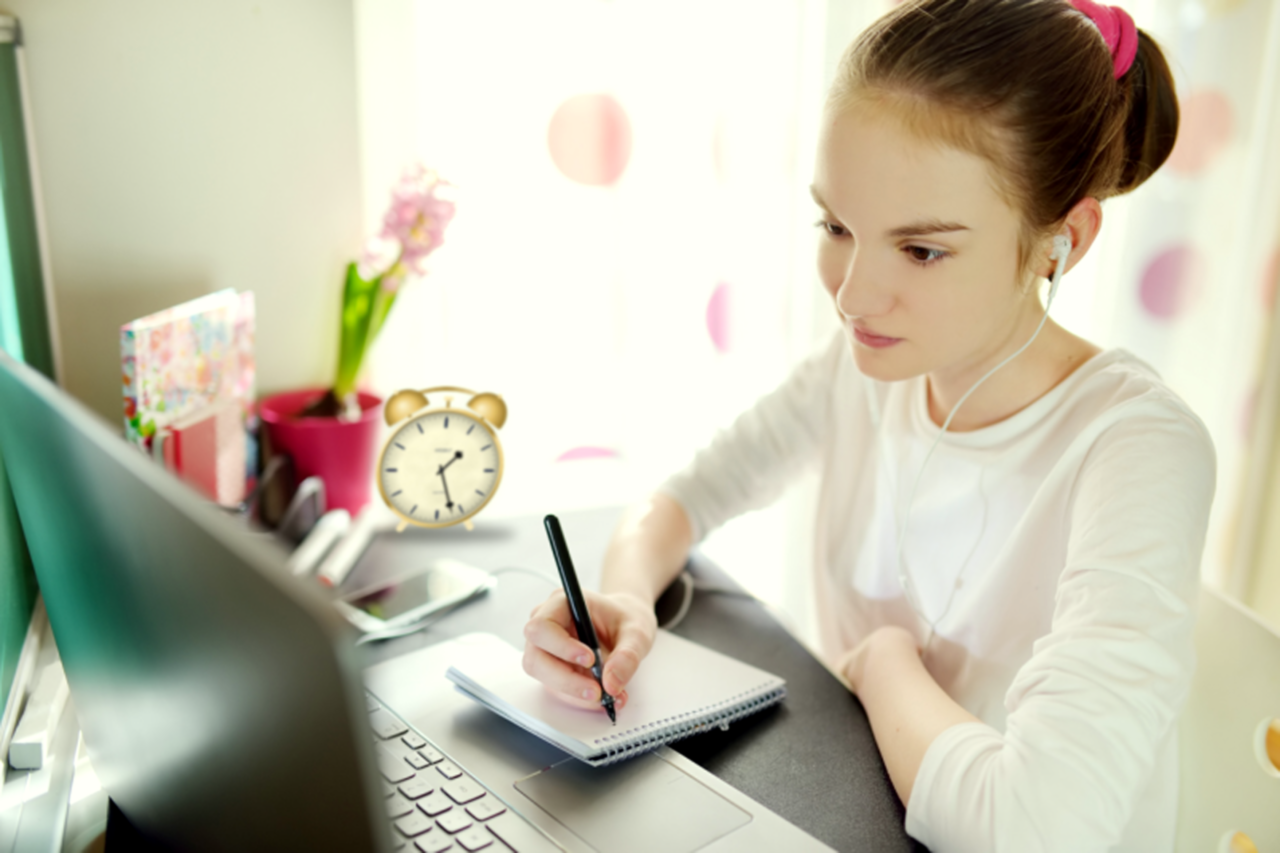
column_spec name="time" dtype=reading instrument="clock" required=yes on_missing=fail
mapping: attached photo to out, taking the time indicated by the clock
1:27
